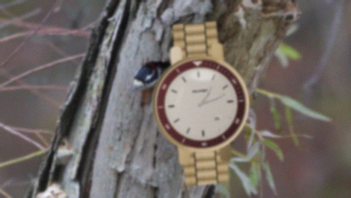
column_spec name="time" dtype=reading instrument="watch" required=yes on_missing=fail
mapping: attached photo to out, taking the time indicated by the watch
1:12
